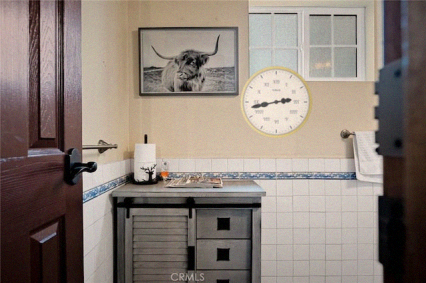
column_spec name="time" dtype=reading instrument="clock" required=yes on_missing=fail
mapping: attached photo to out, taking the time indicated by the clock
2:43
